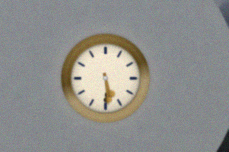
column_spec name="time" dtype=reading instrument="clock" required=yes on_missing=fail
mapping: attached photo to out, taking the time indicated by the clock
5:29
